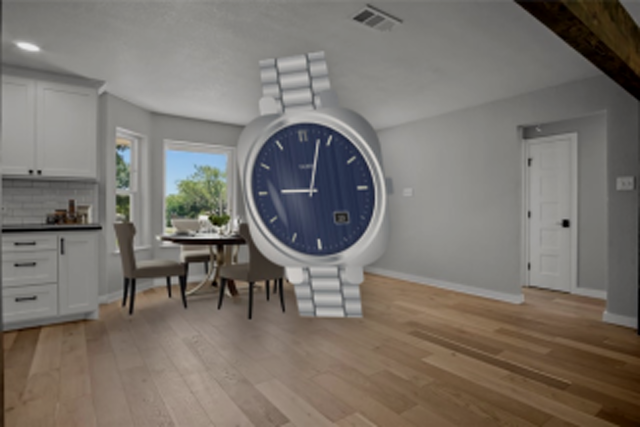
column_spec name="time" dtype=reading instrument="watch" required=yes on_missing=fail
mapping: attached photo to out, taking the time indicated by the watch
9:03
